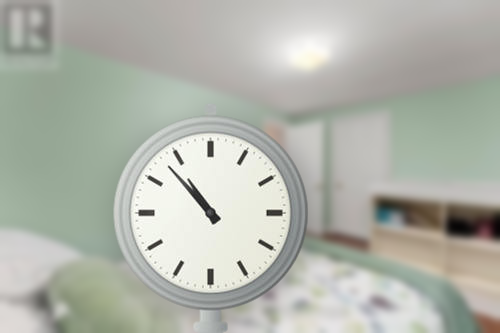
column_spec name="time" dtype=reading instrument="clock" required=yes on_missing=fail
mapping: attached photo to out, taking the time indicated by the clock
10:53
